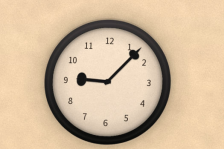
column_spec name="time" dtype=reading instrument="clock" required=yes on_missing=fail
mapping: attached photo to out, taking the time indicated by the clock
9:07
